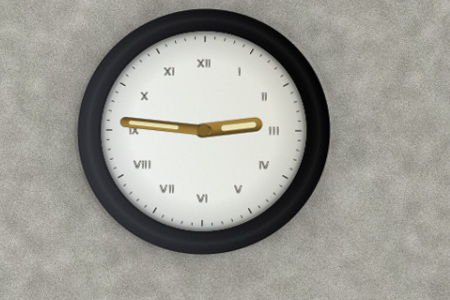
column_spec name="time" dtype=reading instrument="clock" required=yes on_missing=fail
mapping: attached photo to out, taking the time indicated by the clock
2:46
